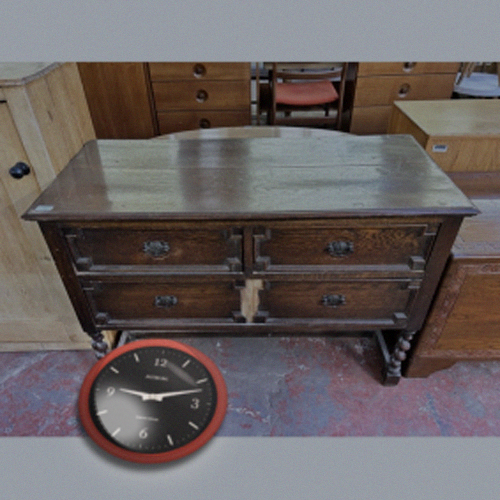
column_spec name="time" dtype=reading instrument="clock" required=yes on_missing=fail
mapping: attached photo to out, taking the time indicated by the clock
9:12
